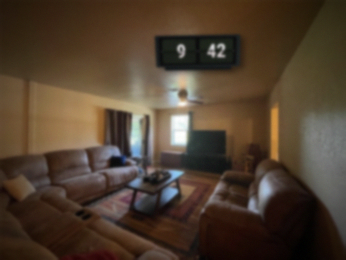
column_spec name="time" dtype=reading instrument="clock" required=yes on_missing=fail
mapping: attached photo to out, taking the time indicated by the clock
9:42
